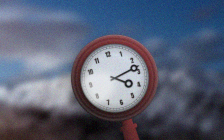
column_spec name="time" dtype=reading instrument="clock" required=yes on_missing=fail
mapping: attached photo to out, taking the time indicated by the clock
4:13
